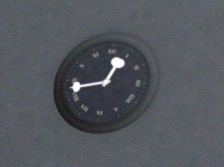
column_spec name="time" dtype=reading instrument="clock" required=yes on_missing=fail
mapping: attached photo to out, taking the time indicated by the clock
12:43
